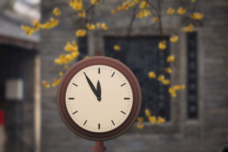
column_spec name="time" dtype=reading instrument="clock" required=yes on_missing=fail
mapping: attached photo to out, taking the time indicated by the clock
11:55
